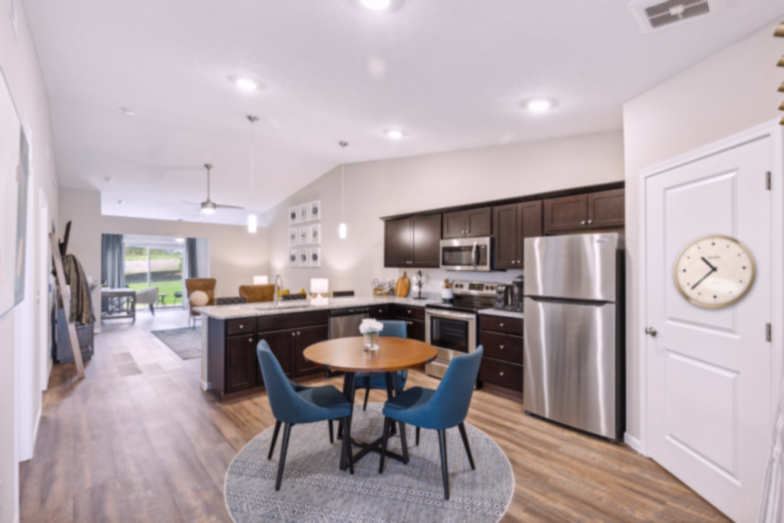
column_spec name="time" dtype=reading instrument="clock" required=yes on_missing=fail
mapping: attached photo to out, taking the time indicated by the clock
10:38
